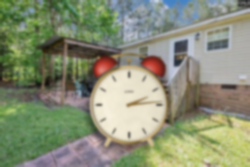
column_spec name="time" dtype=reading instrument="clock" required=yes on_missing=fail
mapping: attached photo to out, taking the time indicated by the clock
2:14
